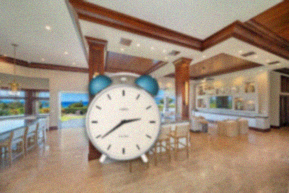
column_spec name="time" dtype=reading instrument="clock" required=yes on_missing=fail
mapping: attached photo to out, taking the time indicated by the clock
2:39
